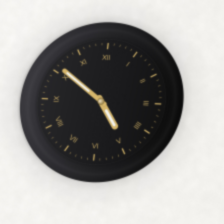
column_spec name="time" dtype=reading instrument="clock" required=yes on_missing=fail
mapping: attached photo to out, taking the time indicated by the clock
4:51
